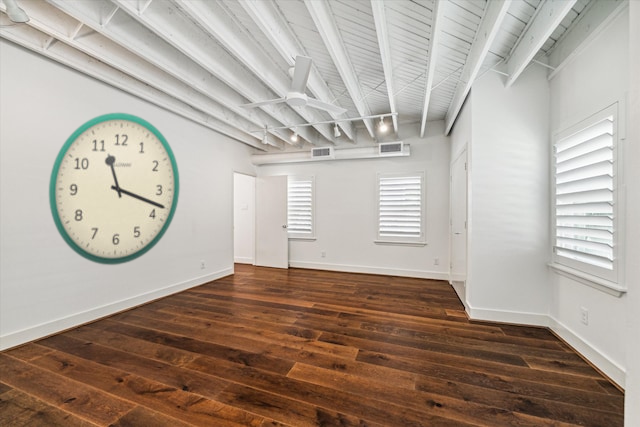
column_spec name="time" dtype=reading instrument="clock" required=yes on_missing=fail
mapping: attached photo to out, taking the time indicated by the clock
11:18
